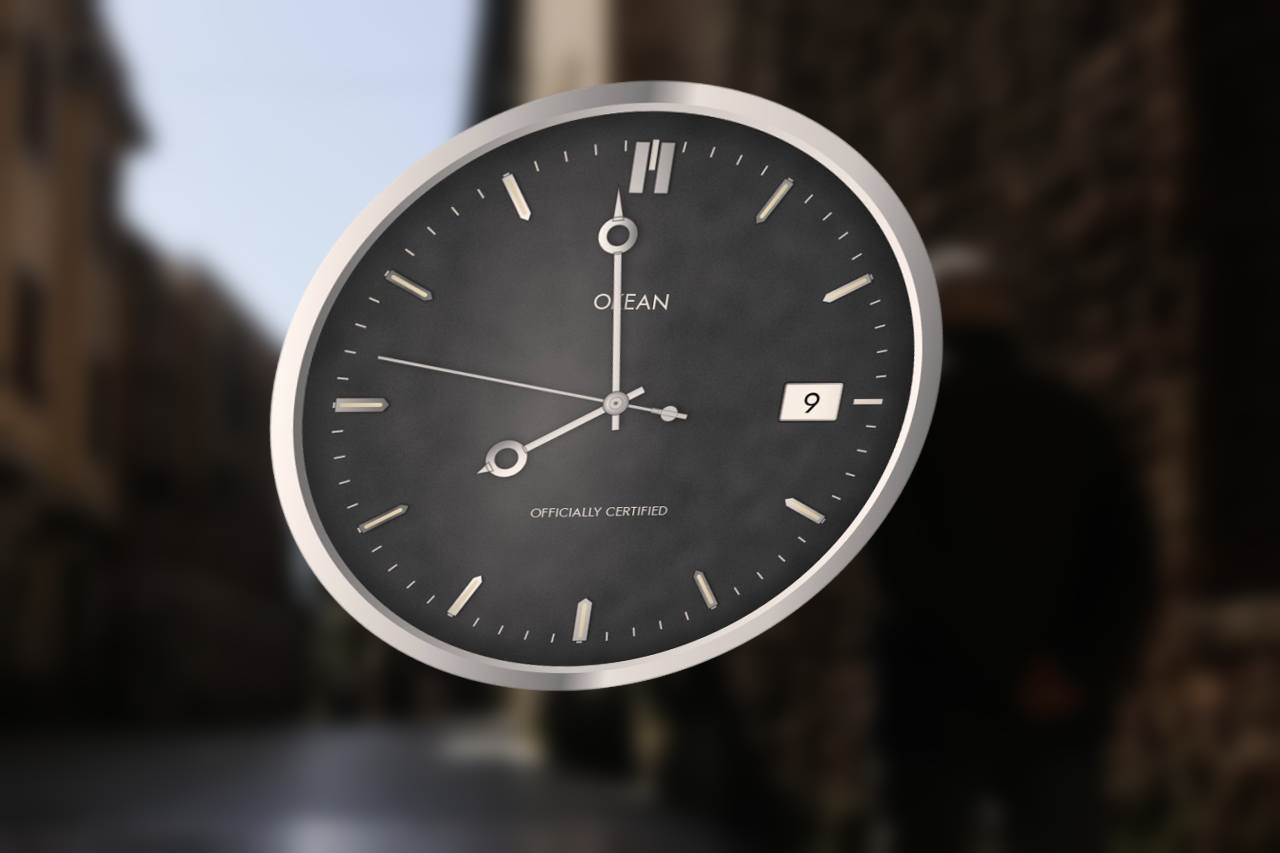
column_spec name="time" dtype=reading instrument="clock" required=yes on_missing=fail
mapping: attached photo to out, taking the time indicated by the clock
7:58:47
